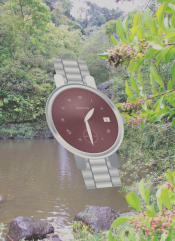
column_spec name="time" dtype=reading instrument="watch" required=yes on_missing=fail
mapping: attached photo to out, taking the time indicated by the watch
1:30
